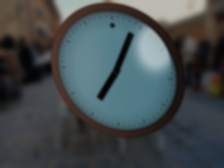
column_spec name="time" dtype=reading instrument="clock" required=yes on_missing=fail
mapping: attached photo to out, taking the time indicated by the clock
7:04
